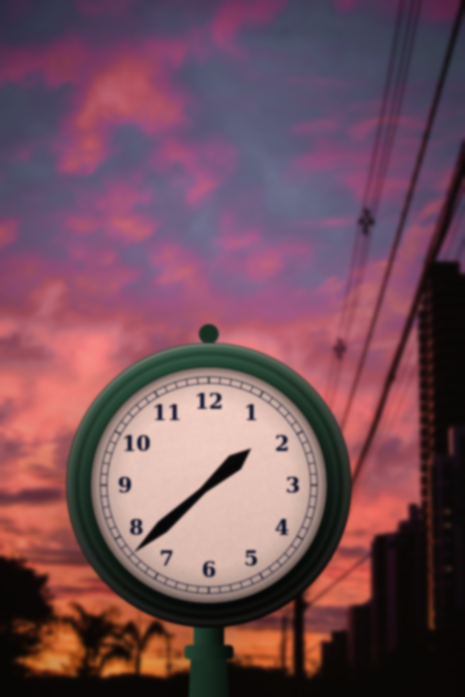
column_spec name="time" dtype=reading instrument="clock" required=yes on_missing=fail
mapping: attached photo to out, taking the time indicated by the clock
1:38
